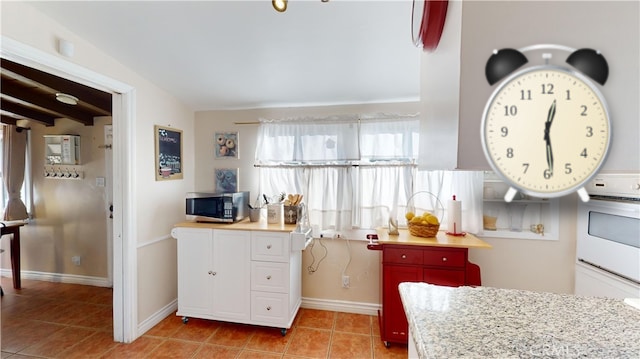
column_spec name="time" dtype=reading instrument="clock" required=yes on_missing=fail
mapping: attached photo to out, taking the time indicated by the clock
12:29
